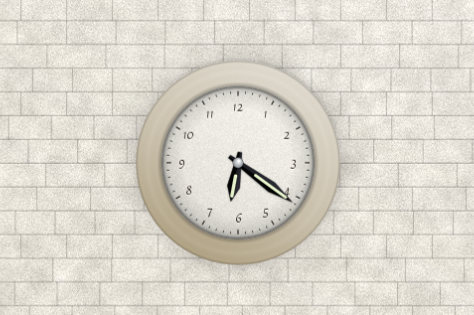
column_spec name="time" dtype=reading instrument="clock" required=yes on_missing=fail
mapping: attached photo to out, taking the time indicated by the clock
6:21
